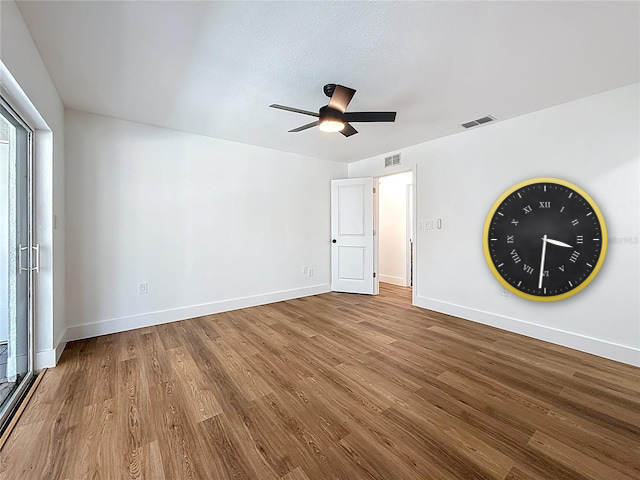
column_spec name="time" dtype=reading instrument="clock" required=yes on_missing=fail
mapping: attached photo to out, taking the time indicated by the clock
3:31
